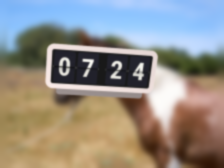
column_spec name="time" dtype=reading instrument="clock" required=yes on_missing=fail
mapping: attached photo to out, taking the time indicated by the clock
7:24
